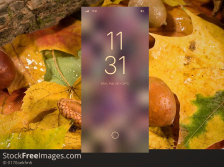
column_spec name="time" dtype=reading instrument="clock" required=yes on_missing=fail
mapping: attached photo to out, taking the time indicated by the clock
11:31
